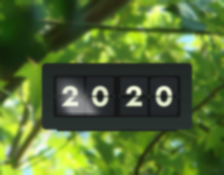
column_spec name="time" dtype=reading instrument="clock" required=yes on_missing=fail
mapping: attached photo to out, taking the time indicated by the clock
20:20
